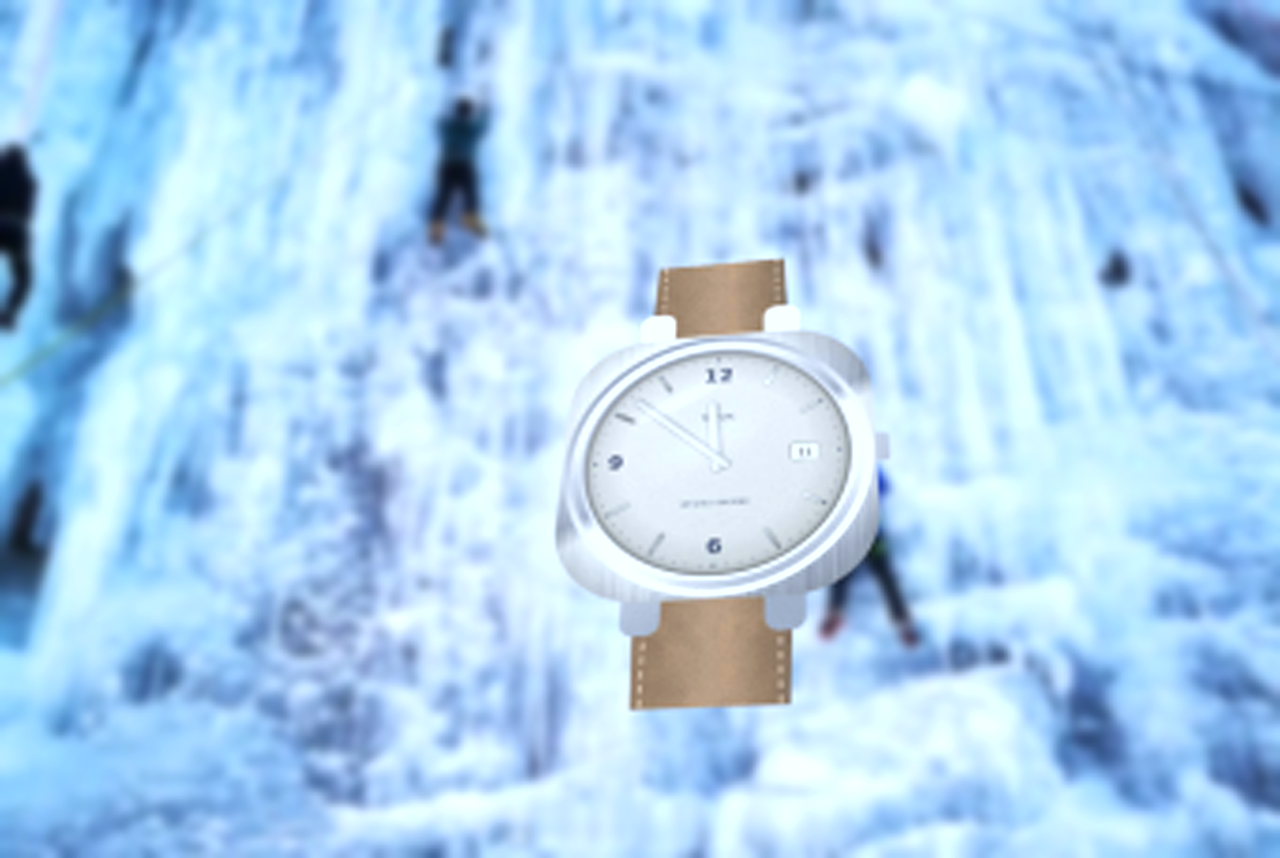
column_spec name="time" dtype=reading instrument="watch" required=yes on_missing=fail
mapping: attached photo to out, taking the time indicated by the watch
11:52
